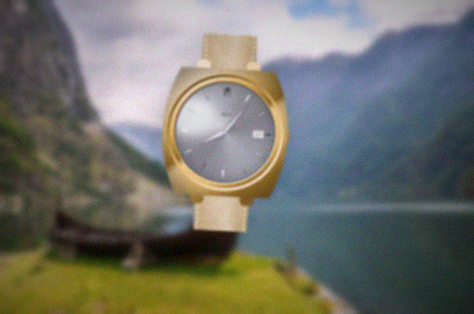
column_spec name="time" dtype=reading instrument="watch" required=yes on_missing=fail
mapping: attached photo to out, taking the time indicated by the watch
8:06
